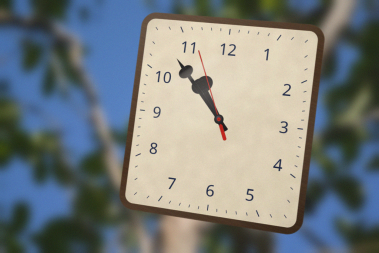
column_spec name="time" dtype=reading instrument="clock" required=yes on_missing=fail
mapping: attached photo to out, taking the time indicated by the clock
10:52:56
